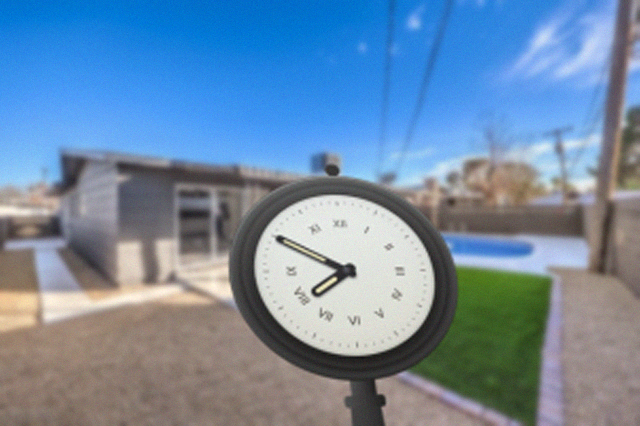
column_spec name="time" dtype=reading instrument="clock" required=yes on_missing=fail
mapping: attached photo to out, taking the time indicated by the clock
7:50
